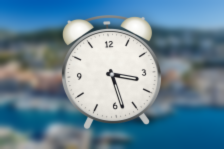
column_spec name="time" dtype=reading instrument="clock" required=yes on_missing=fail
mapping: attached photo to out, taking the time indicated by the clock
3:28
